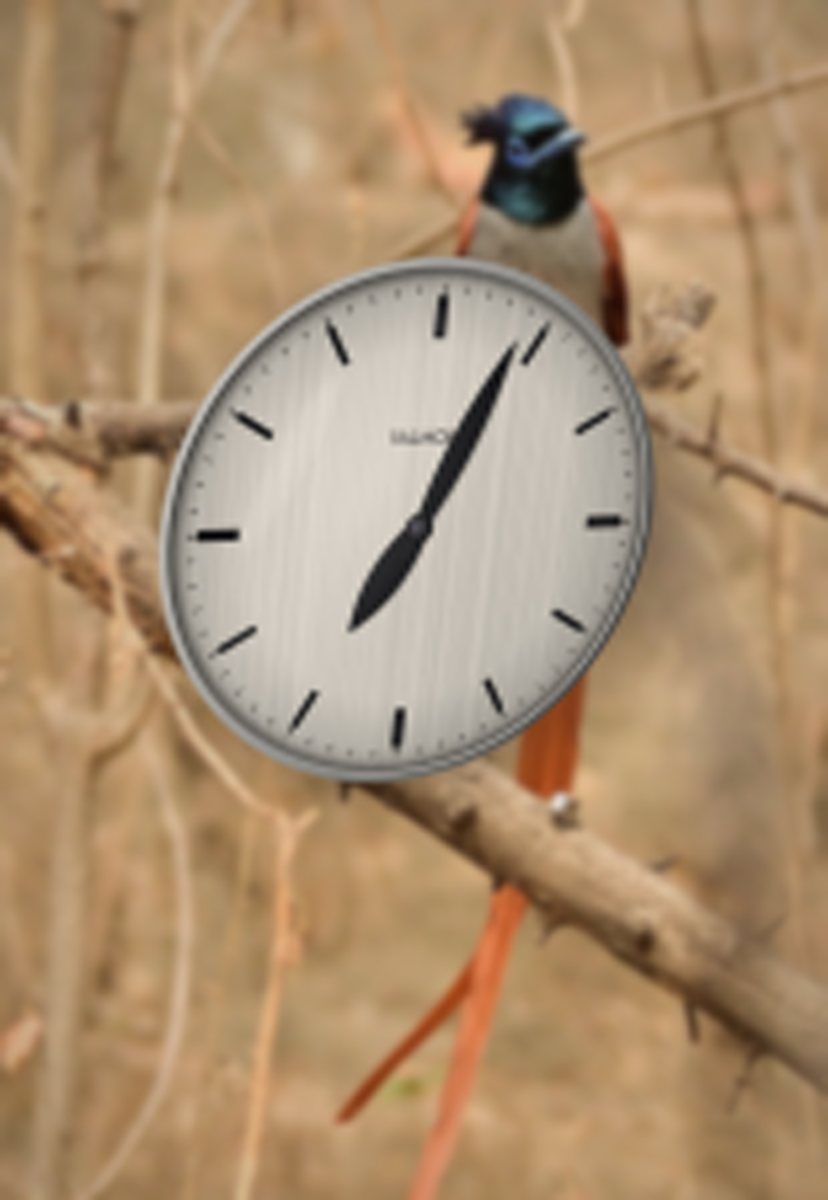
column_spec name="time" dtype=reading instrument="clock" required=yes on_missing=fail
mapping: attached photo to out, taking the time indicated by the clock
7:04
